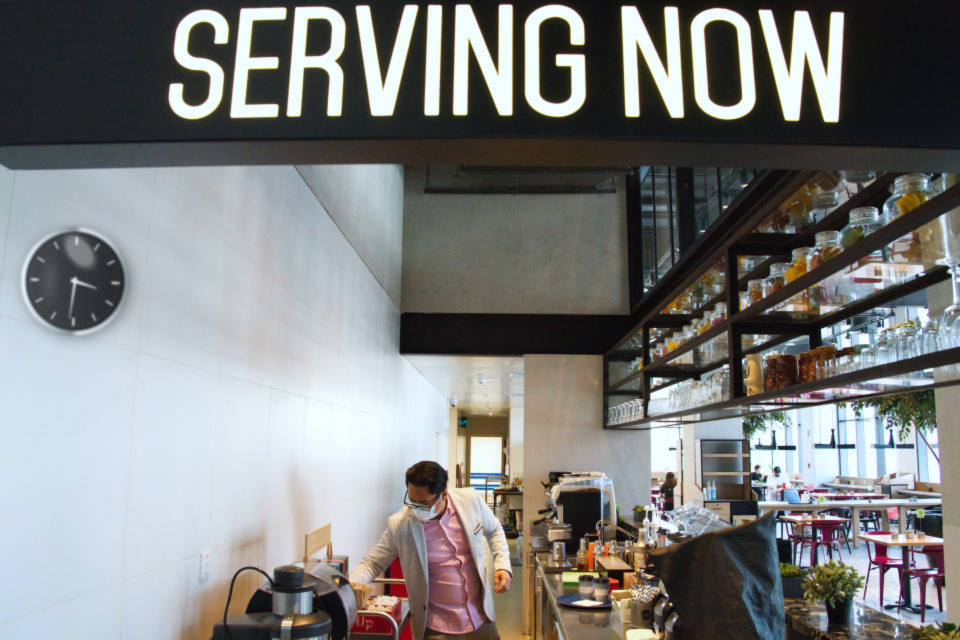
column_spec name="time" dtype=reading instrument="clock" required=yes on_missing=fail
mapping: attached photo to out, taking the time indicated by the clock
3:31
